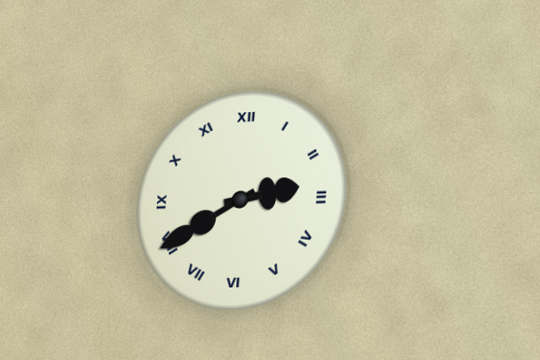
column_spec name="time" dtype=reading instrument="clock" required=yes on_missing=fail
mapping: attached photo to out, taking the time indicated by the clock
2:40
